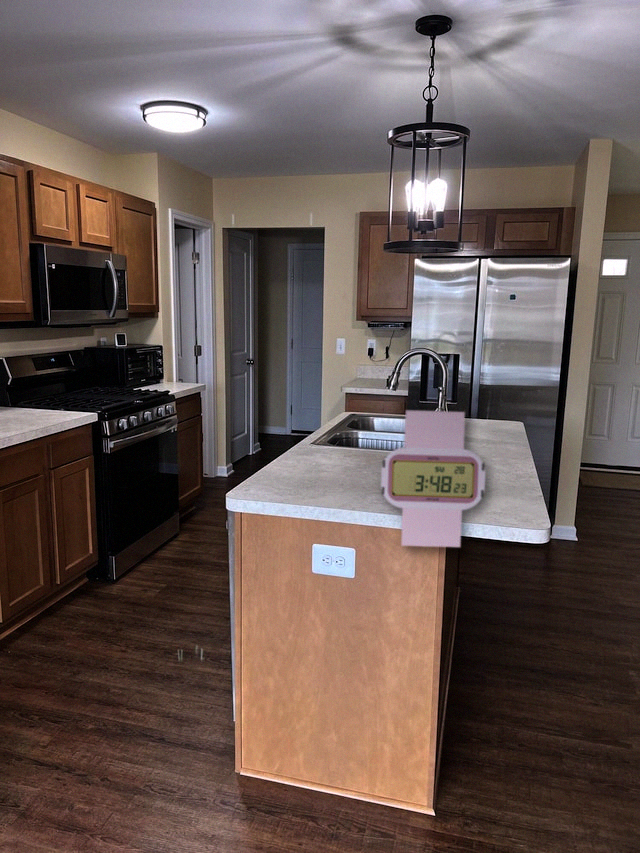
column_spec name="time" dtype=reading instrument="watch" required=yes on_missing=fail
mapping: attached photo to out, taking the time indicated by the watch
3:48
